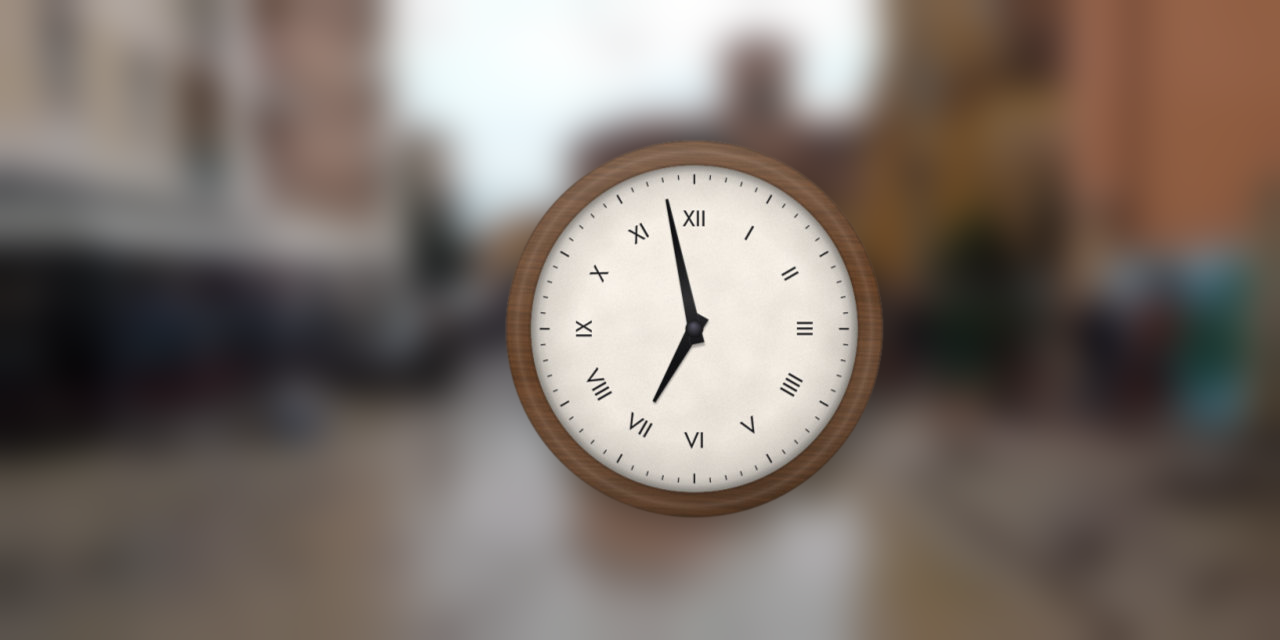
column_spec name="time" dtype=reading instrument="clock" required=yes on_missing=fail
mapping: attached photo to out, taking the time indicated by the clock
6:58
